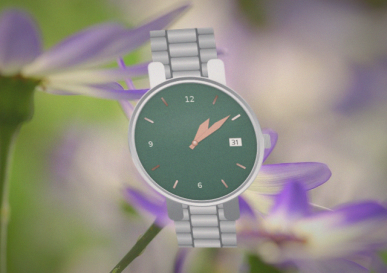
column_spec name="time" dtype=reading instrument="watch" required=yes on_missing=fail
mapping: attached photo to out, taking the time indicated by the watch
1:09
